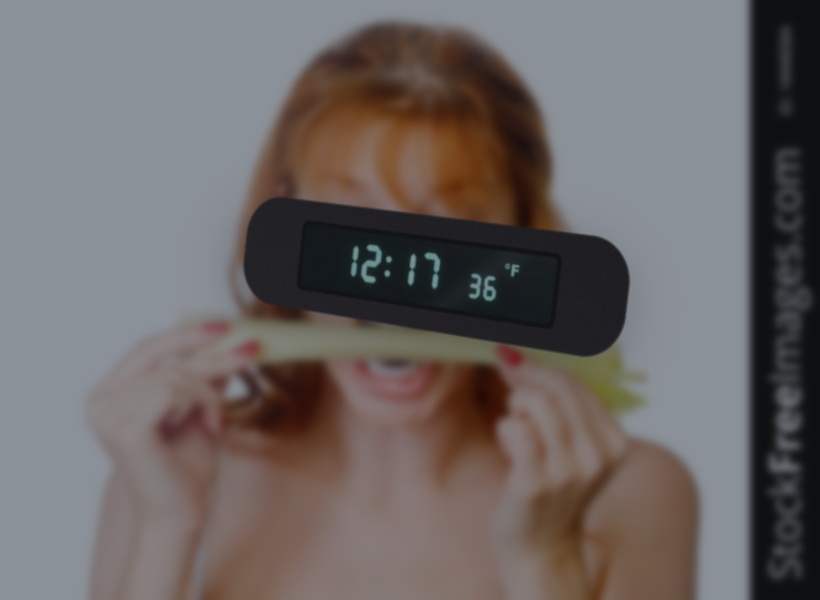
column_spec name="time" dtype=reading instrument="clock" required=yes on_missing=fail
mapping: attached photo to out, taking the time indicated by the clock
12:17
